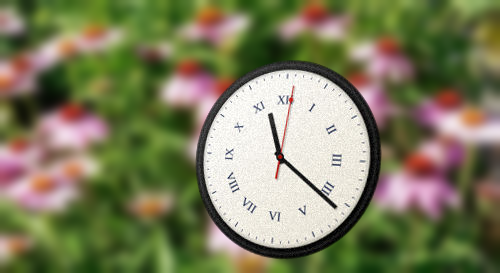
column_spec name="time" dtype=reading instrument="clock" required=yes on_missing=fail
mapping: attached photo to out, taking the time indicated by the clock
11:21:01
